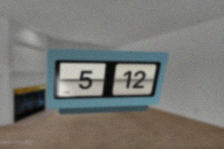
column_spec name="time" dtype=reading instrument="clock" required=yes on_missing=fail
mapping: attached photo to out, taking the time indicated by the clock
5:12
